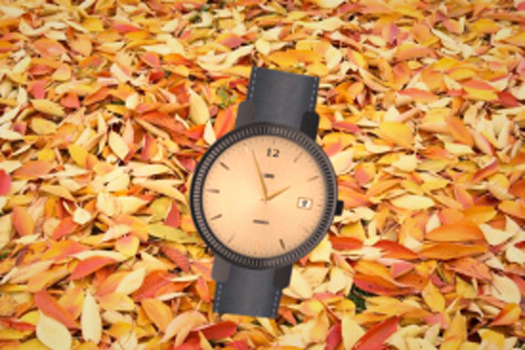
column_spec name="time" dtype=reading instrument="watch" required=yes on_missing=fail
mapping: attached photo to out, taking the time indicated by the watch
1:56
